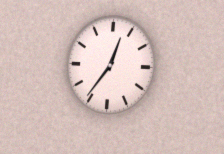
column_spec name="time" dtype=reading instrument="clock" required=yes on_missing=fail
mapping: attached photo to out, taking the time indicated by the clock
12:36
